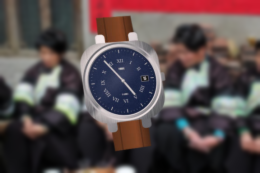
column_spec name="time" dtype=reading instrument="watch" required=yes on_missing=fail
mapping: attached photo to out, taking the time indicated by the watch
4:54
